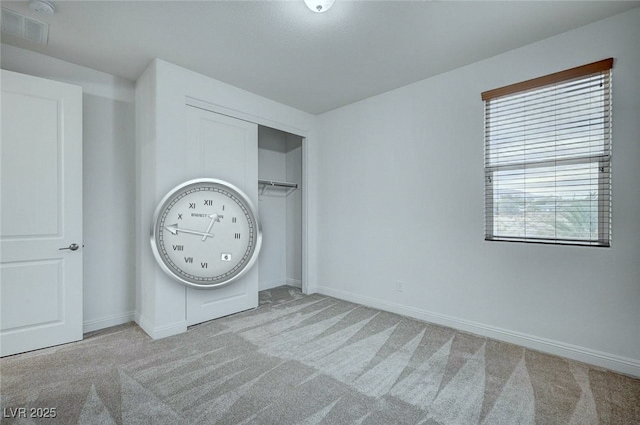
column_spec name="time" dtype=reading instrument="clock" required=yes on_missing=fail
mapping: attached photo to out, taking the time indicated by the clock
12:46
